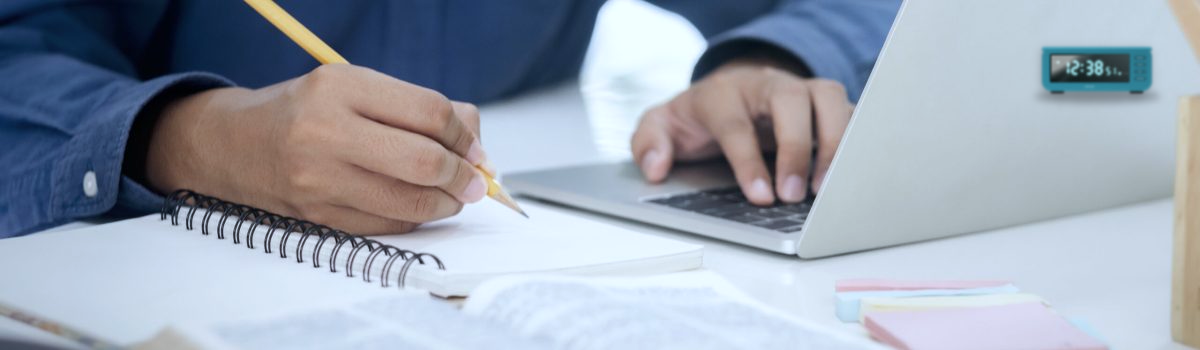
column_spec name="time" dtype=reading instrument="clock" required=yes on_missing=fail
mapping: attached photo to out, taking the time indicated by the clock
12:38
